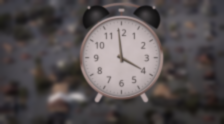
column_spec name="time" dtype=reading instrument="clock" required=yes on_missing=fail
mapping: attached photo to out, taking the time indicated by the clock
3:59
